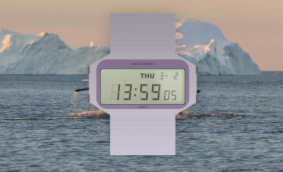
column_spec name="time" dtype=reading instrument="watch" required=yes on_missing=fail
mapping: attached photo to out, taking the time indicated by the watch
13:59:05
